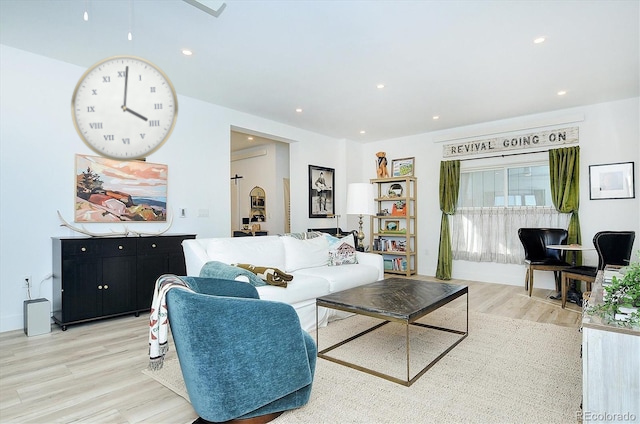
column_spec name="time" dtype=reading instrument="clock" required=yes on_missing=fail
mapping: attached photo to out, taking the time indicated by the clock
4:01
